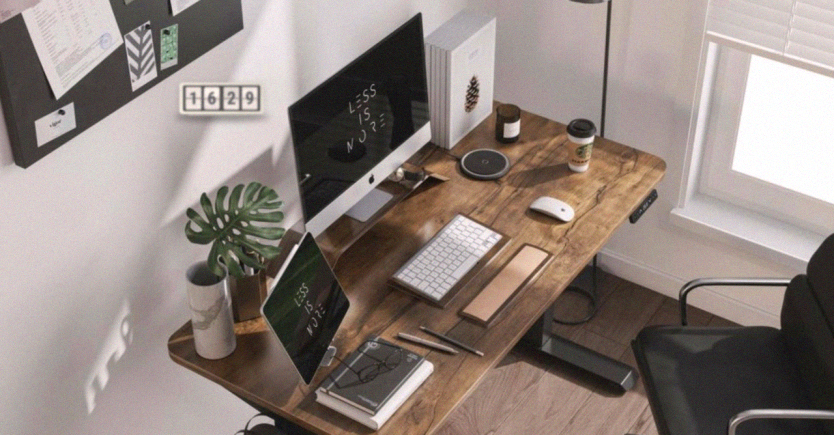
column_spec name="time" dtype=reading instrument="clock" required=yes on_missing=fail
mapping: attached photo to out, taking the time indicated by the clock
16:29
